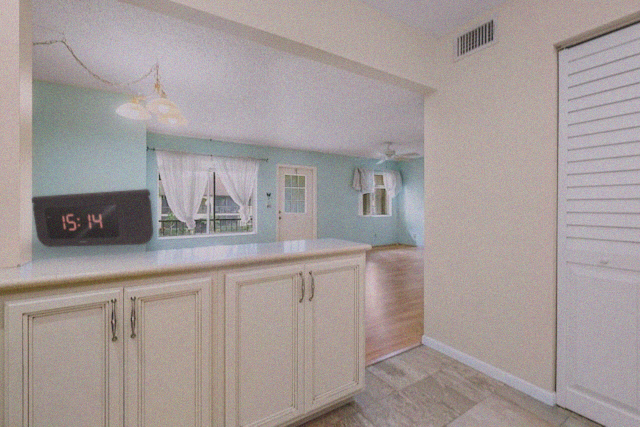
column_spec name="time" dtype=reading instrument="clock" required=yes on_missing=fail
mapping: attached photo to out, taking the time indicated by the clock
15:14
